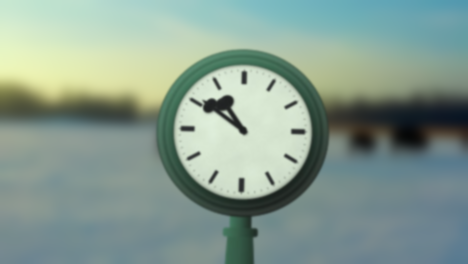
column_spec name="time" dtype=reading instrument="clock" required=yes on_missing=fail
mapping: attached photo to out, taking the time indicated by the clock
10:51
